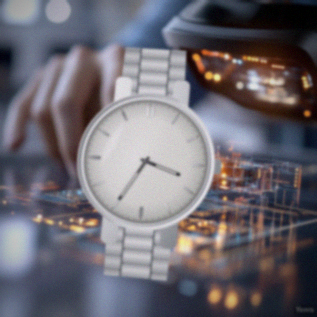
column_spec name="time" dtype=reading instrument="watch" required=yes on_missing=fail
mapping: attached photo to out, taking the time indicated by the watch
3:35
